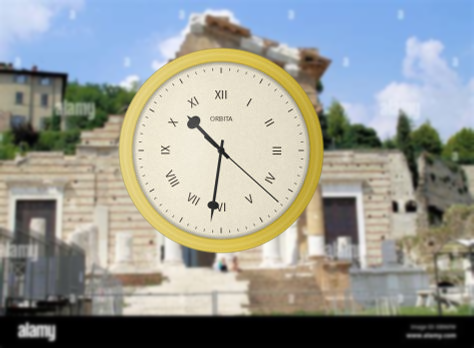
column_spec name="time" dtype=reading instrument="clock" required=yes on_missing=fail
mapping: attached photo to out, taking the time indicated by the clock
10:31:22
